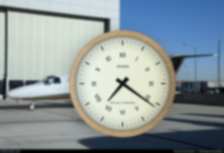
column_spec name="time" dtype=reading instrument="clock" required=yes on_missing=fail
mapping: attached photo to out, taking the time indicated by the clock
7:21
